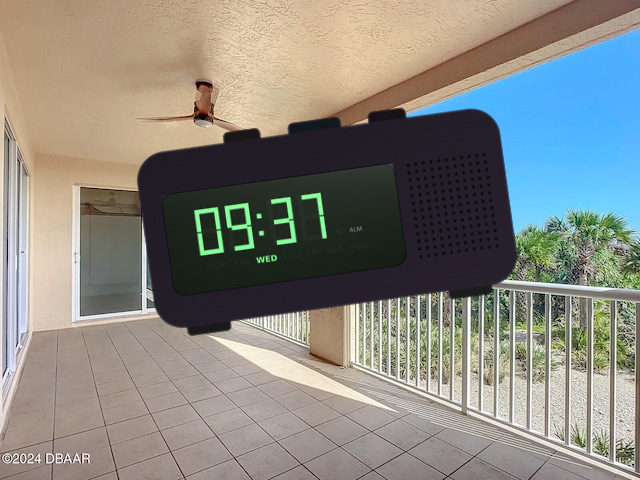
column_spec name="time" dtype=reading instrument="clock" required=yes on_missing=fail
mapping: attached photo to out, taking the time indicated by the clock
9:37
